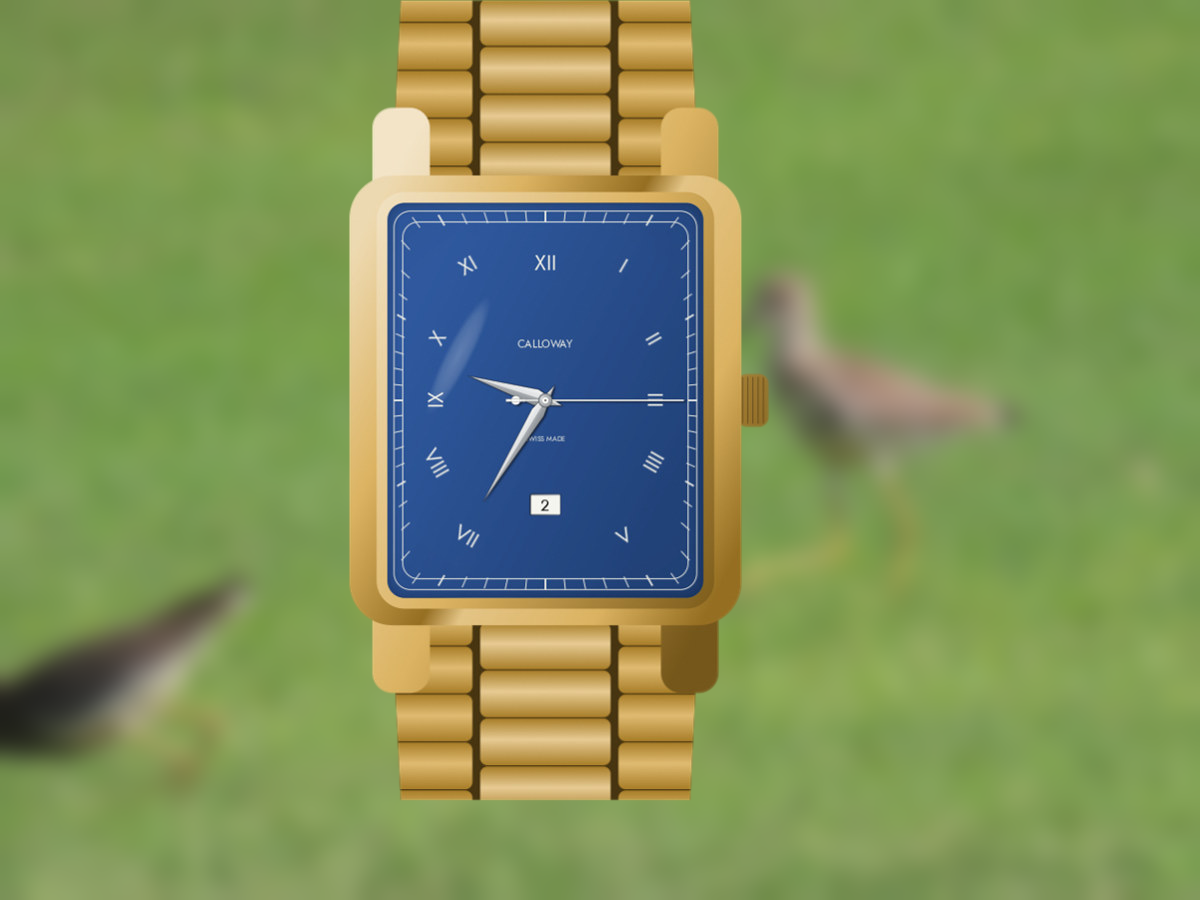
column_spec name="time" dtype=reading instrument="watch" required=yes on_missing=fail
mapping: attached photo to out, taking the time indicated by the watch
9:35:15
